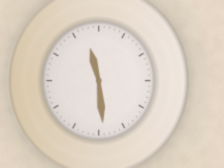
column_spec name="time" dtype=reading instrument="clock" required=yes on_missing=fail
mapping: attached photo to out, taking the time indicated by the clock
11:29
